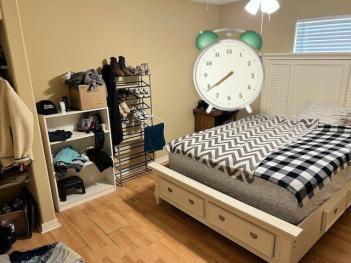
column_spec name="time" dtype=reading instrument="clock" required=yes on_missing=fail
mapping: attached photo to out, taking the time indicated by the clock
7:39
